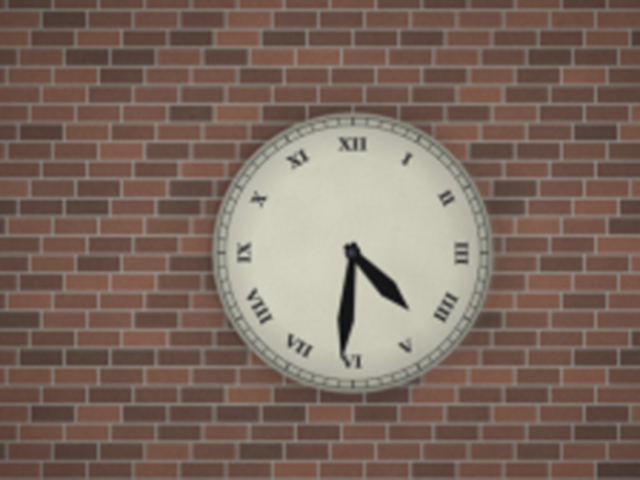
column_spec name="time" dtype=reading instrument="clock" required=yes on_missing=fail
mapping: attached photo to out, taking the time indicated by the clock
4:31
